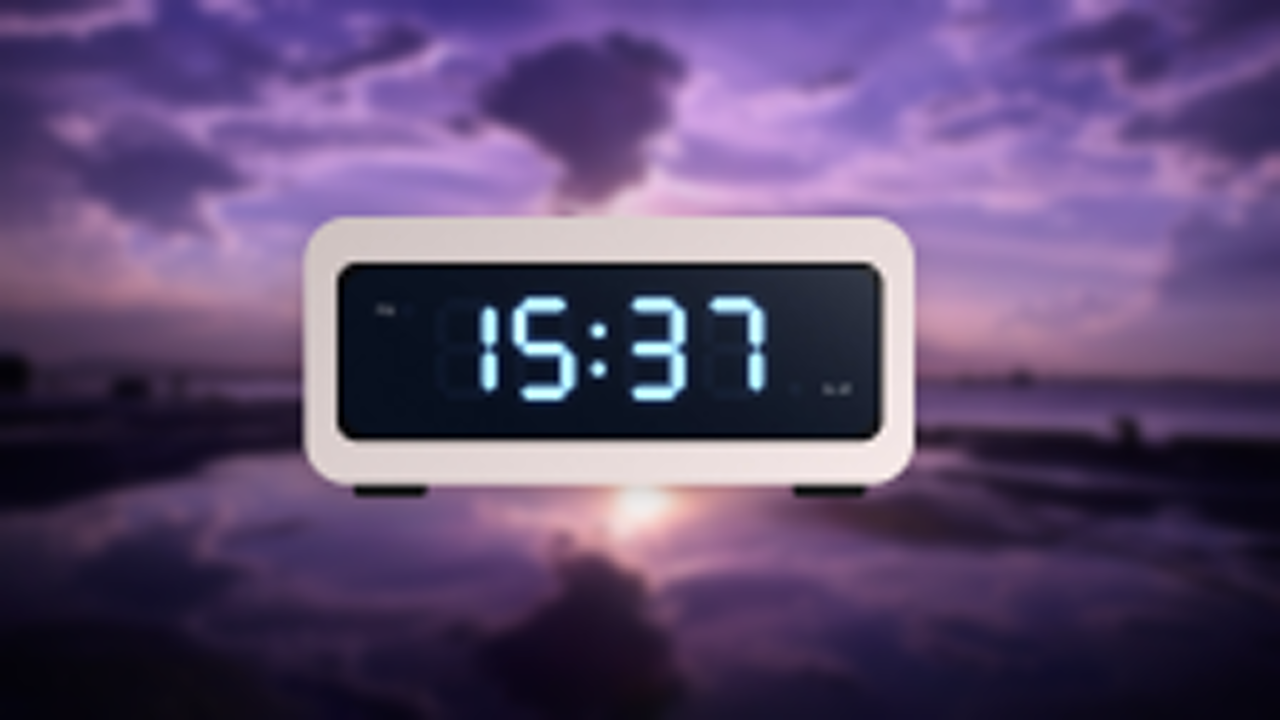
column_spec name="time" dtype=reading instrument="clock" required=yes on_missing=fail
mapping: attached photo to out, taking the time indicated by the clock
15:37
